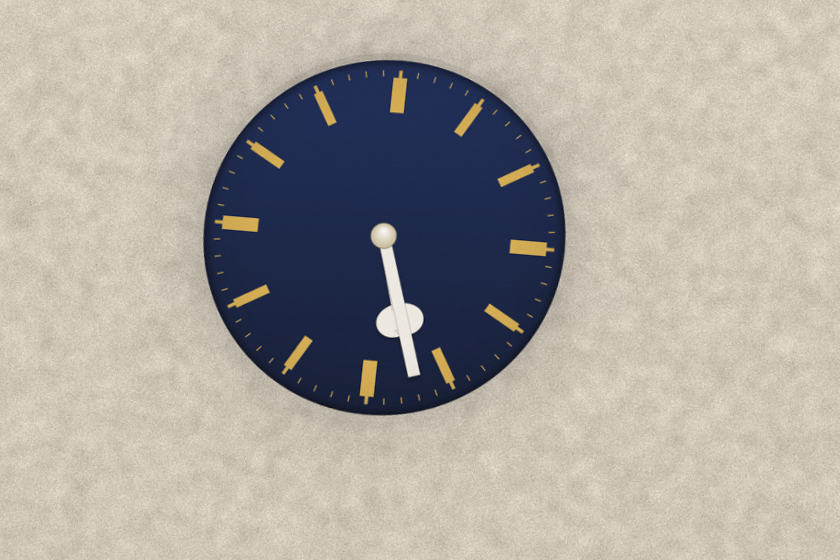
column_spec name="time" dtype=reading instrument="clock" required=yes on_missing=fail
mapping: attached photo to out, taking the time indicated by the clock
5:27
